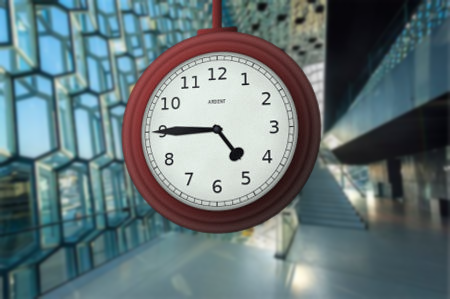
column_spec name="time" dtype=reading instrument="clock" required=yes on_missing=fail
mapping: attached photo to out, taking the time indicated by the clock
4:45
